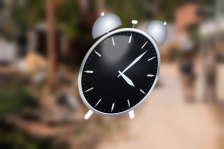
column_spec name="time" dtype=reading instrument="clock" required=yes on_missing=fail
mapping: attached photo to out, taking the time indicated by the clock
4:07
